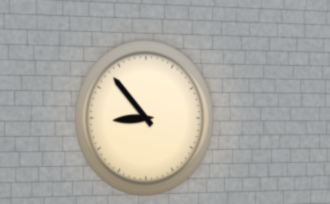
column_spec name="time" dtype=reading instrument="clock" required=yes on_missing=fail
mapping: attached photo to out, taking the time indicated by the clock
8:53
